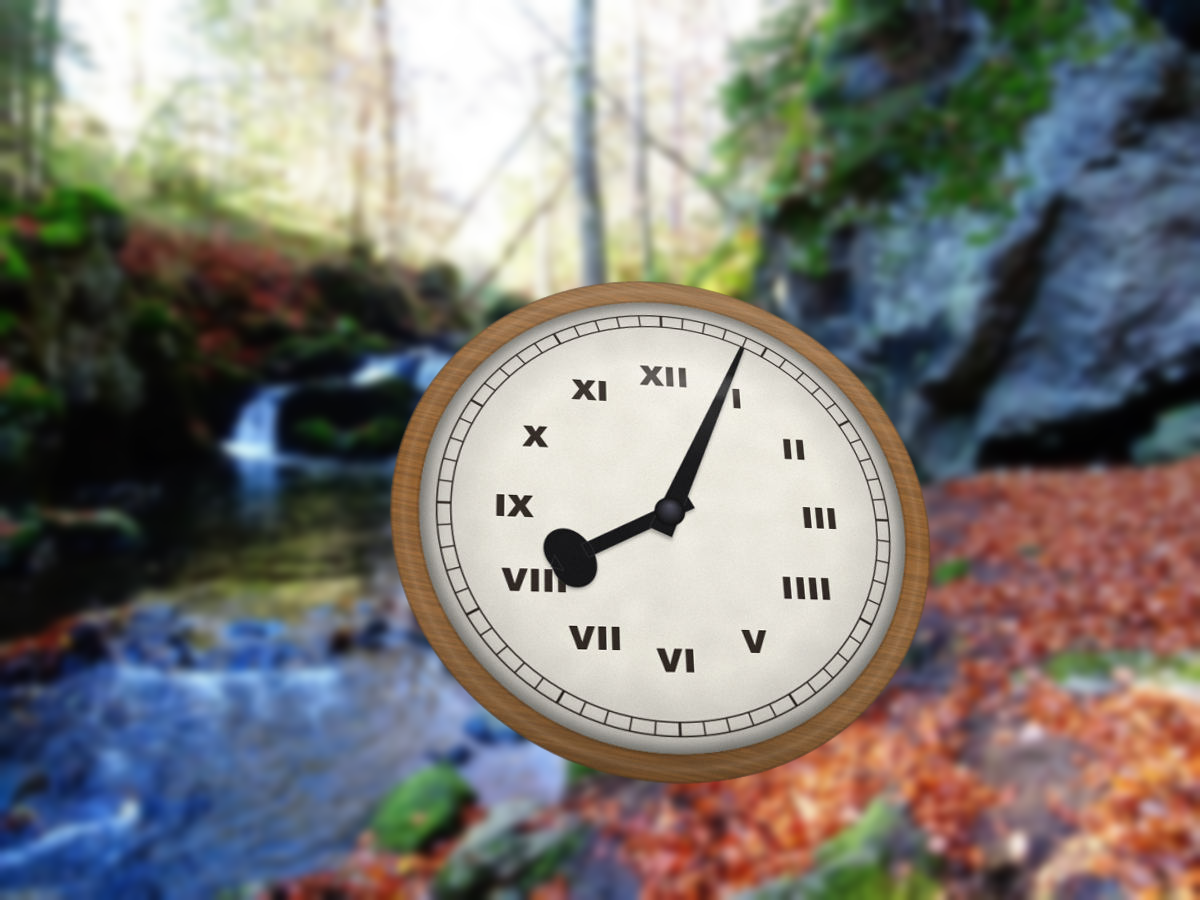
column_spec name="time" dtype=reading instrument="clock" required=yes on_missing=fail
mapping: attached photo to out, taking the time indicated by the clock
8:04
